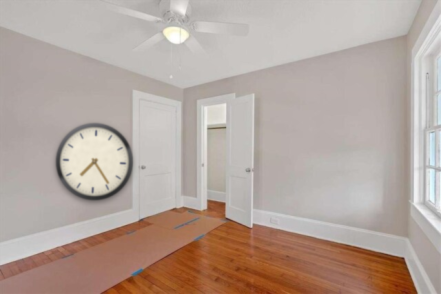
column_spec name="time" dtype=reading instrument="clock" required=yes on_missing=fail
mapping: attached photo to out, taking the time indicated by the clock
7:24
